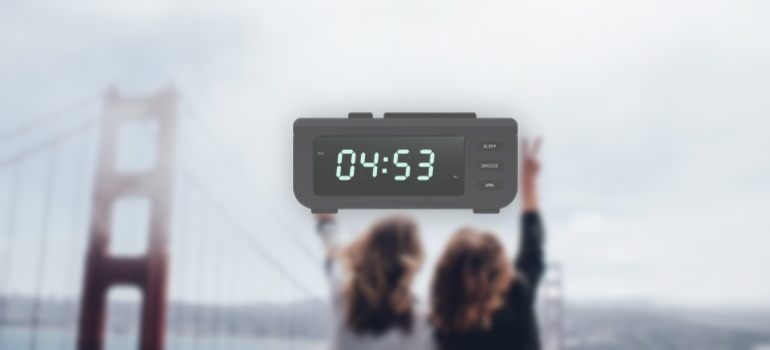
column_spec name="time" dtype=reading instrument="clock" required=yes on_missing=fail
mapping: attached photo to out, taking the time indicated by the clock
4:53
